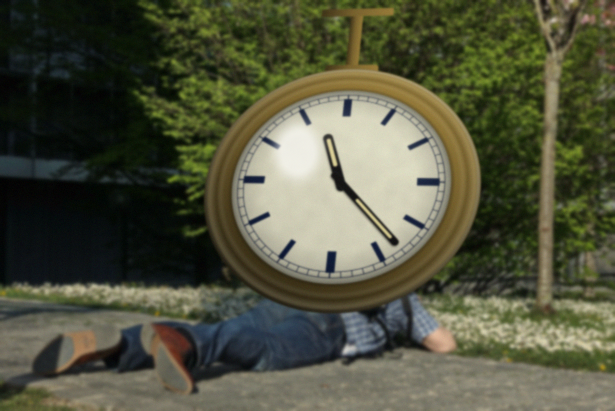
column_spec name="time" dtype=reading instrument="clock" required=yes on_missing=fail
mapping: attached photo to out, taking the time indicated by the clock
11:23
